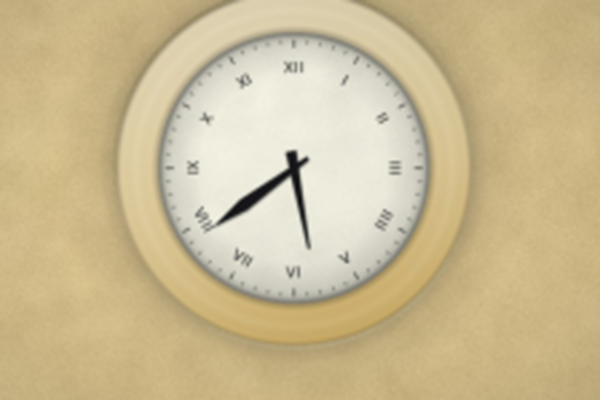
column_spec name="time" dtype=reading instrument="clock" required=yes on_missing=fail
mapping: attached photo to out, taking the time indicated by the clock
5:39
